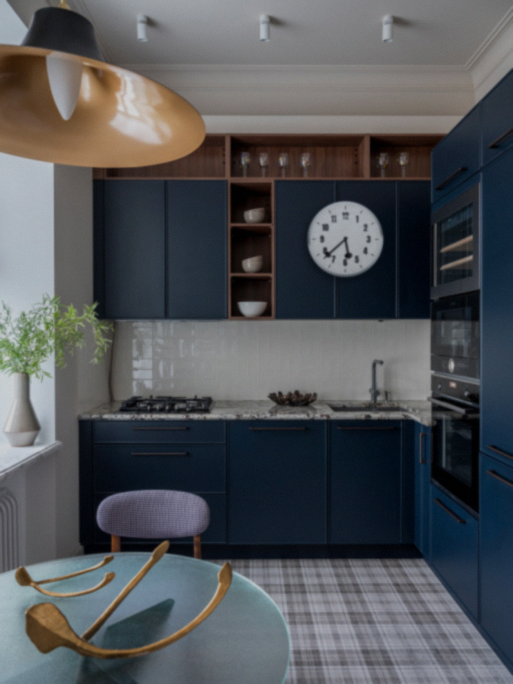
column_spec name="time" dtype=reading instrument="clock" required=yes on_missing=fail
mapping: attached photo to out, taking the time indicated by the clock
5:38
